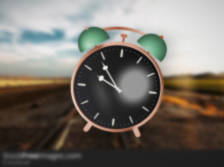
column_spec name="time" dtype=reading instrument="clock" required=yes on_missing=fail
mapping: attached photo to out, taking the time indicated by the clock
9:54
